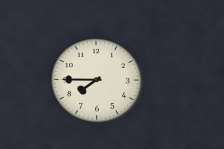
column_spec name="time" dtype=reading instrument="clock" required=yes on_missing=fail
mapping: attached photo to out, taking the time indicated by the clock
7:45
